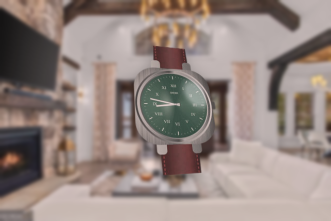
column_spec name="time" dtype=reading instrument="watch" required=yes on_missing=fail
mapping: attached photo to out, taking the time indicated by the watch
8:47
